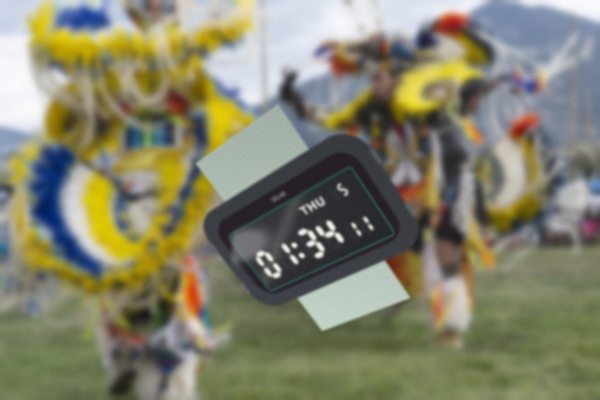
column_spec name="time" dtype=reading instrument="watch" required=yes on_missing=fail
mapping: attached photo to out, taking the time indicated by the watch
1:34:11
